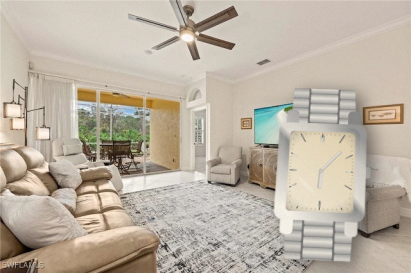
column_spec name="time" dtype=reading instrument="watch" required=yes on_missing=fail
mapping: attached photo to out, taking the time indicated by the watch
6:07
